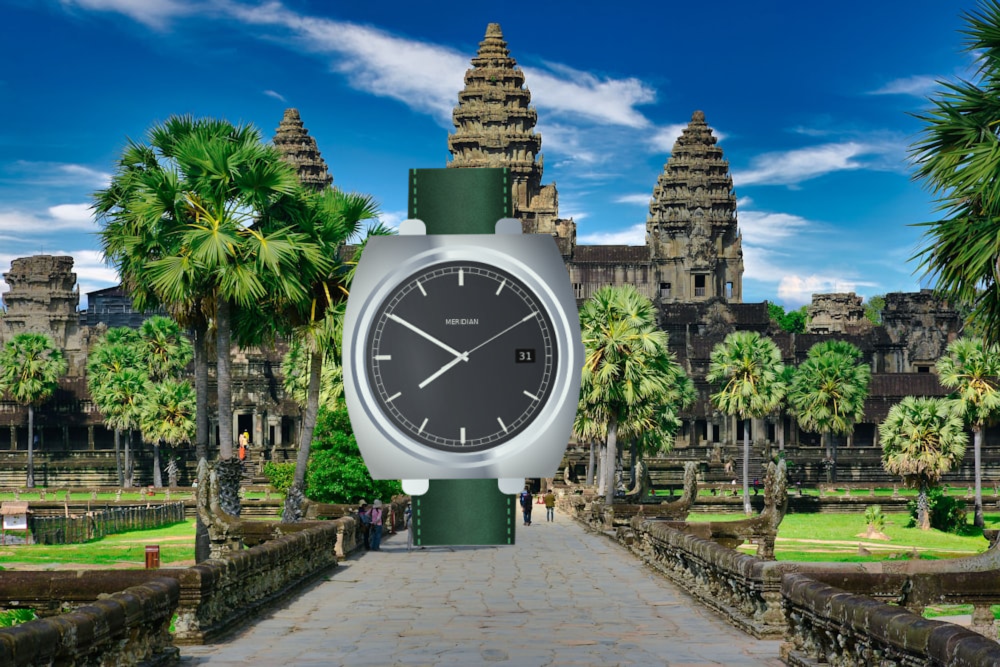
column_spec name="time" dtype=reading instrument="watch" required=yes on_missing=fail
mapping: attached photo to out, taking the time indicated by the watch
7:50:10
